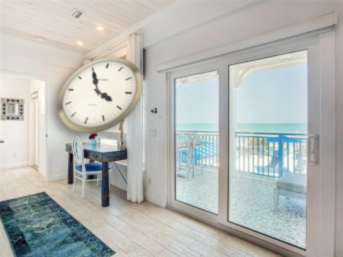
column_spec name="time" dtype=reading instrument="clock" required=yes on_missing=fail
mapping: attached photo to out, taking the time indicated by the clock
3:55
